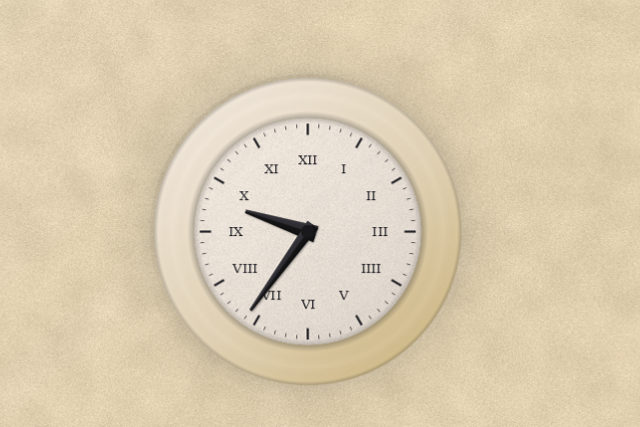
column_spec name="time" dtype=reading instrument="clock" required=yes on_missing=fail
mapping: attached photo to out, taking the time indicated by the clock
9:36
